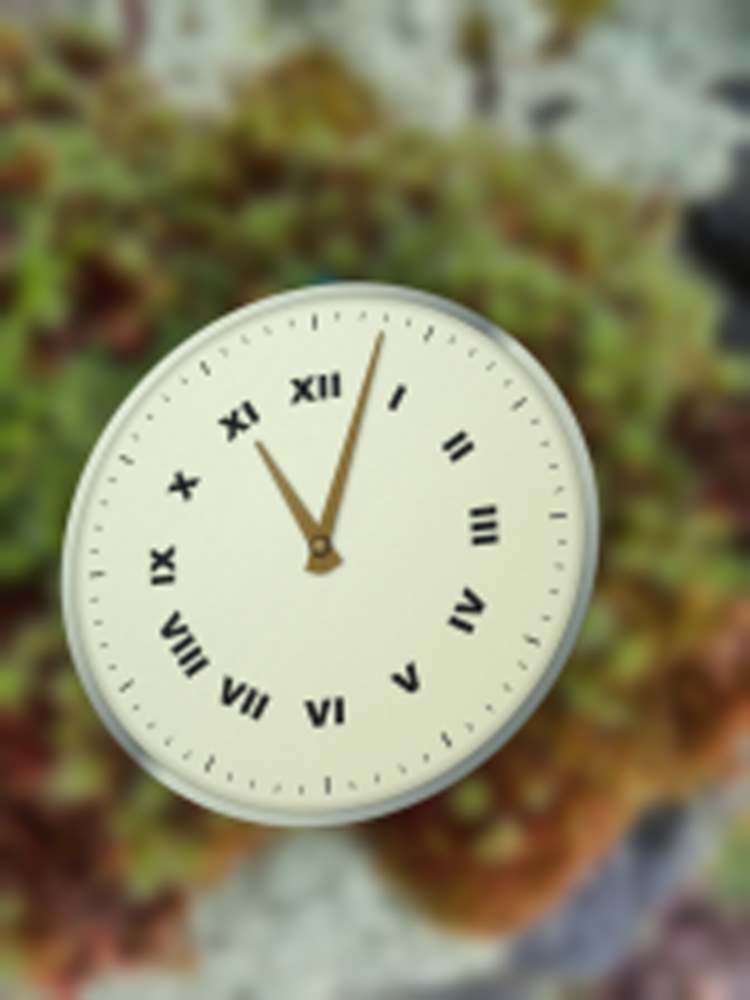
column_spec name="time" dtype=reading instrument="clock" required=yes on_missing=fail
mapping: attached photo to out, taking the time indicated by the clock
11:03
